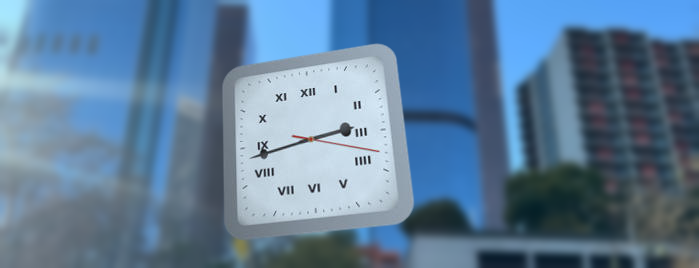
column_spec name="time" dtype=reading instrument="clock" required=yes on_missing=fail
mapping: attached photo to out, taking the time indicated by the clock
2:43:18
